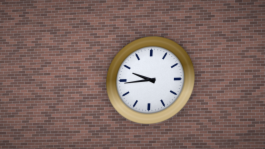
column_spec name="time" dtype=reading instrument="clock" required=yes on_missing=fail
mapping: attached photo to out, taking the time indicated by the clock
9:44
